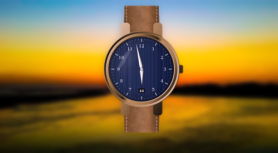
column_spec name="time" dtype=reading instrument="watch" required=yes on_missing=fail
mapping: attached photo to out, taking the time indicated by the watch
5:58
